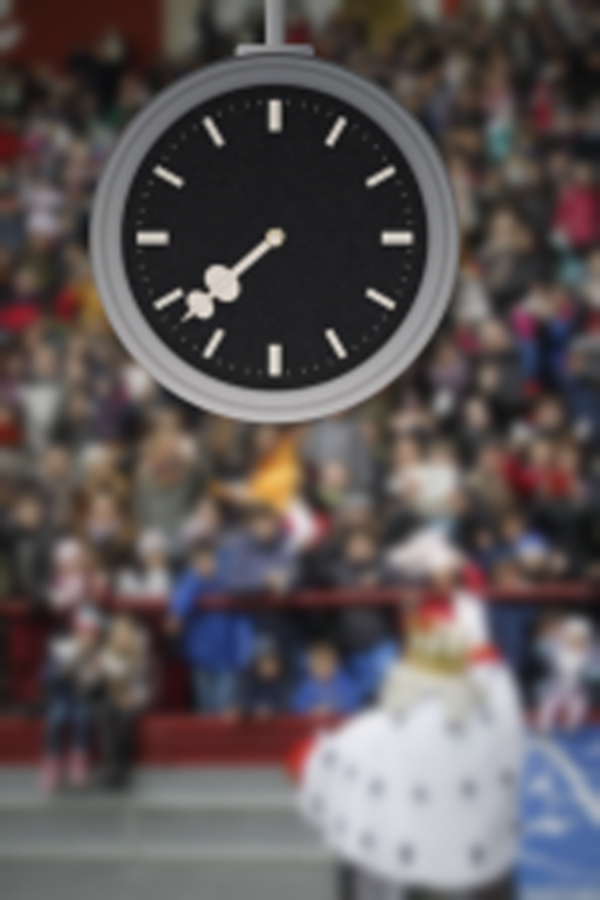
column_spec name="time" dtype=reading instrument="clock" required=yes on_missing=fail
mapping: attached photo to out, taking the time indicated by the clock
7:38
